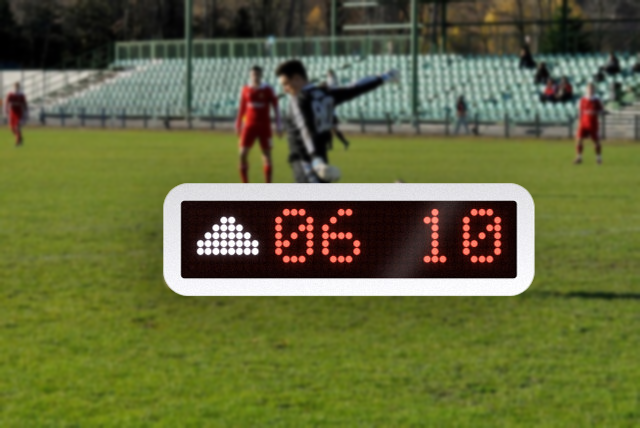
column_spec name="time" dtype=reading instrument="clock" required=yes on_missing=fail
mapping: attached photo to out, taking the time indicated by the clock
6:10
